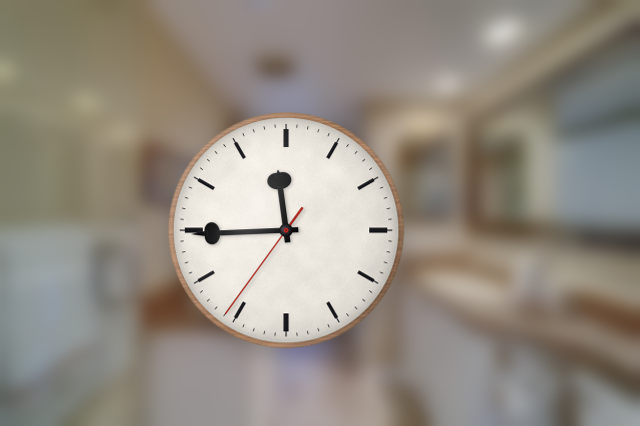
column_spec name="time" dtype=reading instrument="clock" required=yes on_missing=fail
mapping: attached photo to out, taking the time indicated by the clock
11:44:36
